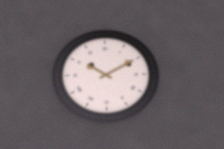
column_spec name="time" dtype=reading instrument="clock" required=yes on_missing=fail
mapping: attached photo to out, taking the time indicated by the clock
10:10
